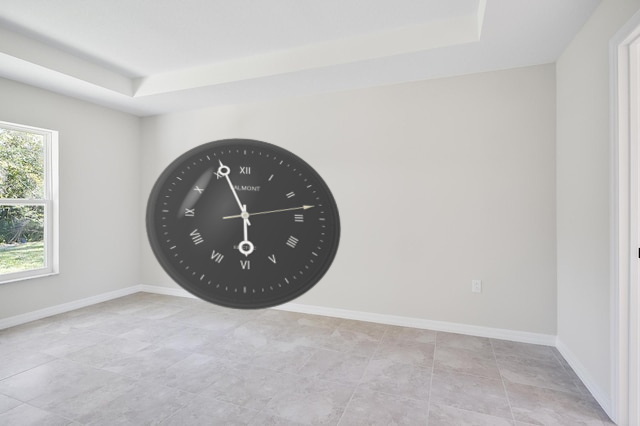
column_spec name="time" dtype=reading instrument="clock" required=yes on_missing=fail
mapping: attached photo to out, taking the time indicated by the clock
5:56:13
